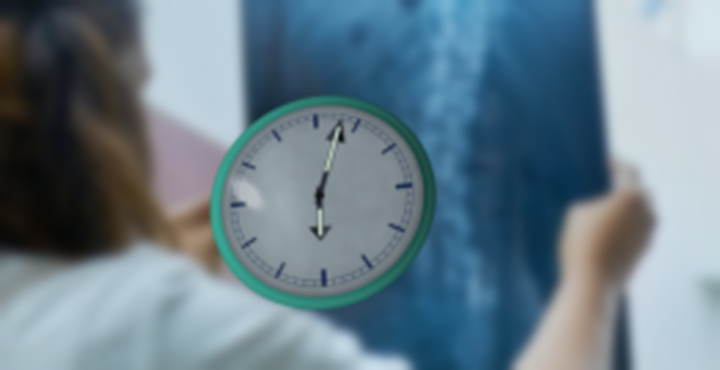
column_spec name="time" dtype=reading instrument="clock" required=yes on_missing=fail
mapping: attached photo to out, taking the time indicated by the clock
6:03
